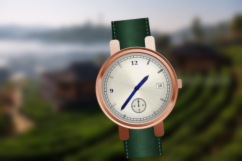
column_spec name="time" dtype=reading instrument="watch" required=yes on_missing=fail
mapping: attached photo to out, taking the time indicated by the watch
1:37
